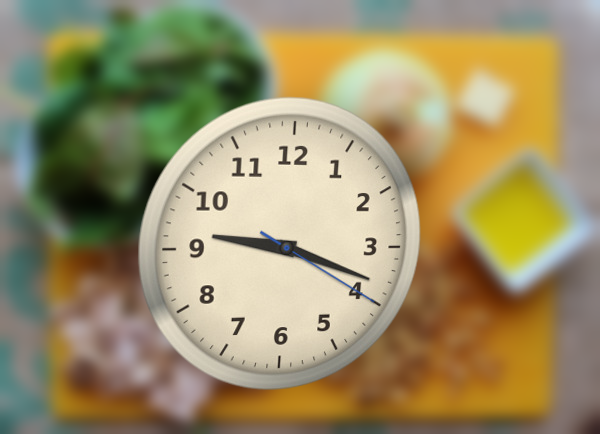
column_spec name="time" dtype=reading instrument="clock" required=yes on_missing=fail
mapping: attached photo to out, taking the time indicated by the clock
9:18:20
